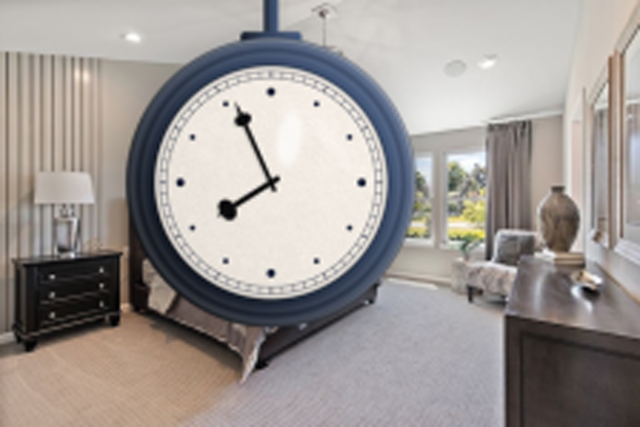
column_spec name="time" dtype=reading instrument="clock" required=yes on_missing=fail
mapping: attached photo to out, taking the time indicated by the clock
7:56
